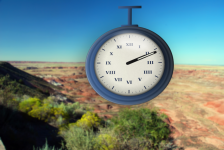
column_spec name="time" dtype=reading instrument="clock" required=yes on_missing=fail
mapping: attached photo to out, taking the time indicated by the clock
2:11
